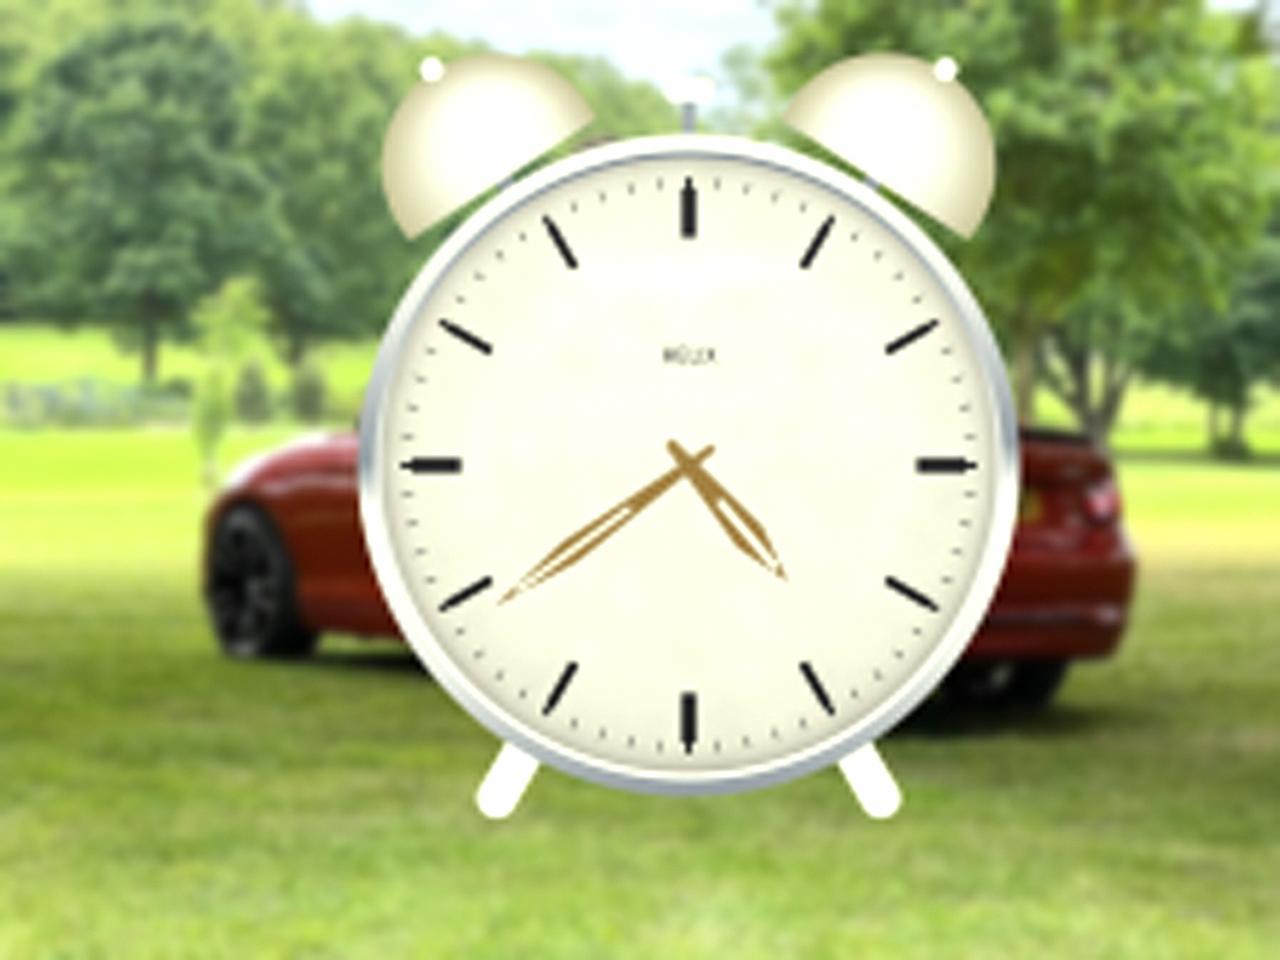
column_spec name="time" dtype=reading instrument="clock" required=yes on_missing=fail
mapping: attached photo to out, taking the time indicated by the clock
4:39
